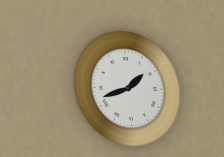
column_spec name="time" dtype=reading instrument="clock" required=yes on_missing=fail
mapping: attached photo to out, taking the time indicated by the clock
1:42
